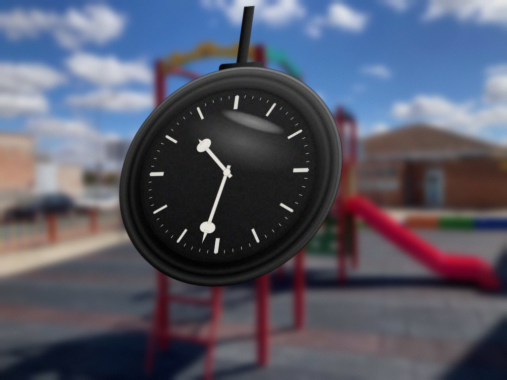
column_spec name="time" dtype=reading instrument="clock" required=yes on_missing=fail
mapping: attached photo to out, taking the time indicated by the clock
10:32
